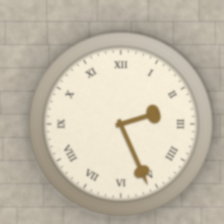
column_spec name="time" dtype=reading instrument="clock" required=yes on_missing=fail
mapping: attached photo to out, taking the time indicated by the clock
2:26
